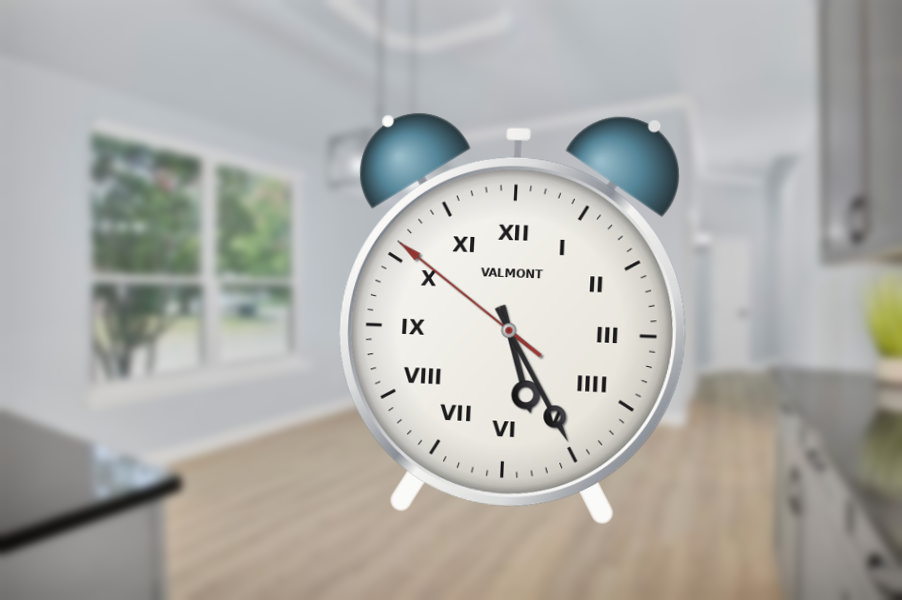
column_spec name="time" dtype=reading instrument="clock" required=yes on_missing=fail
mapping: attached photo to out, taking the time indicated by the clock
5:24:51
